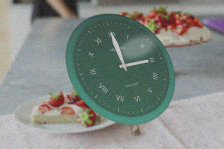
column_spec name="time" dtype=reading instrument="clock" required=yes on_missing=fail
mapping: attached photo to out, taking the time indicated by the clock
3:00
